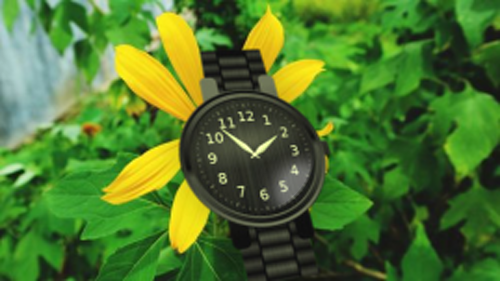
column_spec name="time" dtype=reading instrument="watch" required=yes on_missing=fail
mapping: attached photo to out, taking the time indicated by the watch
1:53
